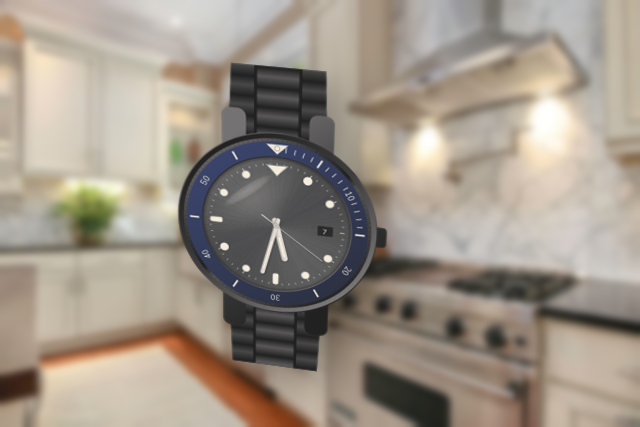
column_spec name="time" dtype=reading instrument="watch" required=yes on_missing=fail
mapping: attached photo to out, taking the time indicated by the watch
5:32:21
